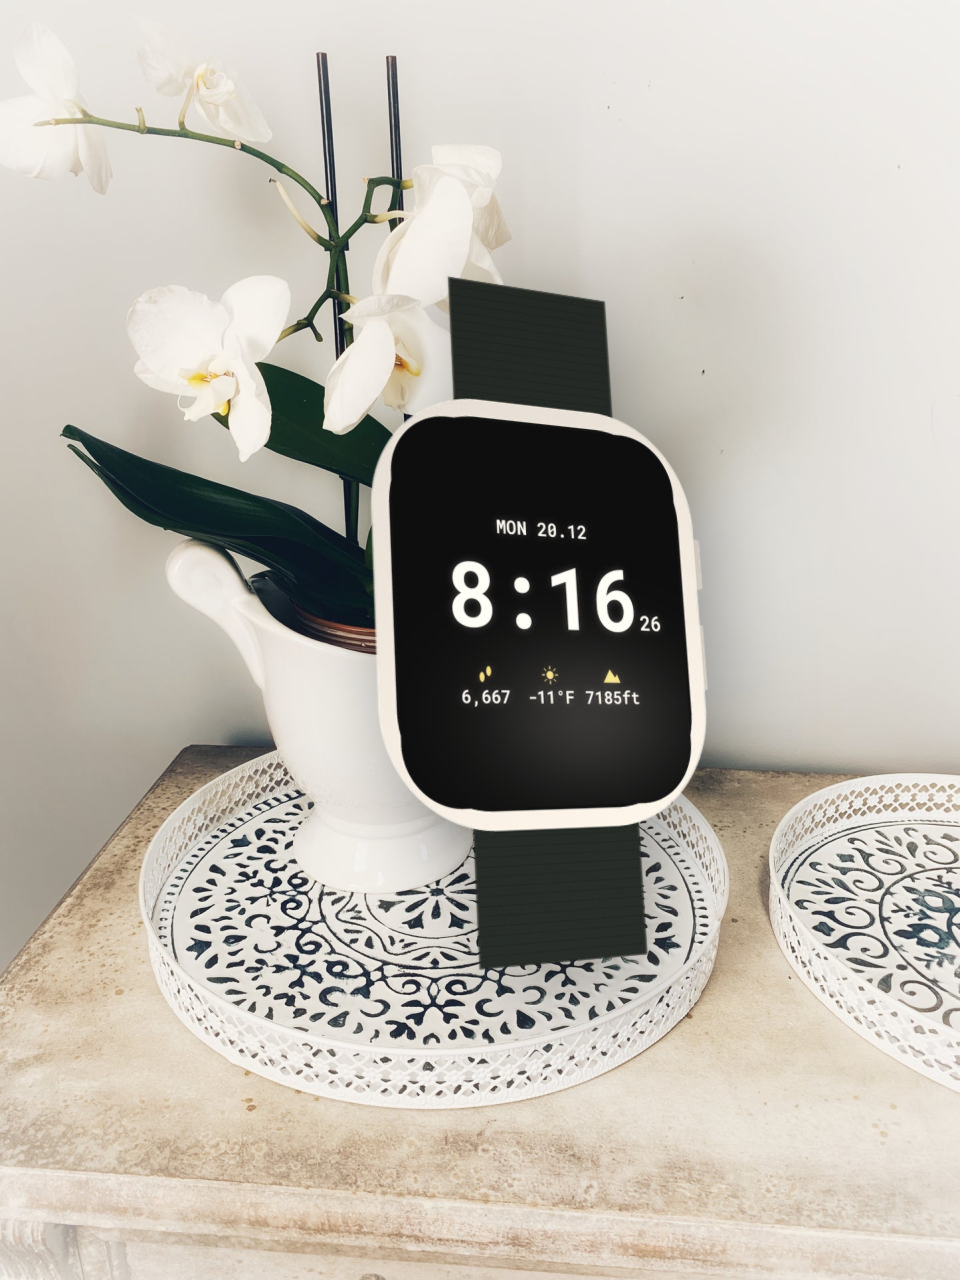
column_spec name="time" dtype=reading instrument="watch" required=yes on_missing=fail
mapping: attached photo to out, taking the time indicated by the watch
8:16:26
